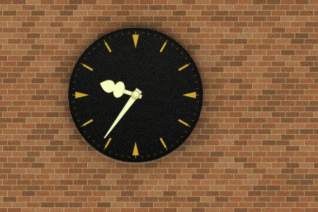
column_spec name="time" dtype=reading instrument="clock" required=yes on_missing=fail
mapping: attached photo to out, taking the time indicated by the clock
9:36
